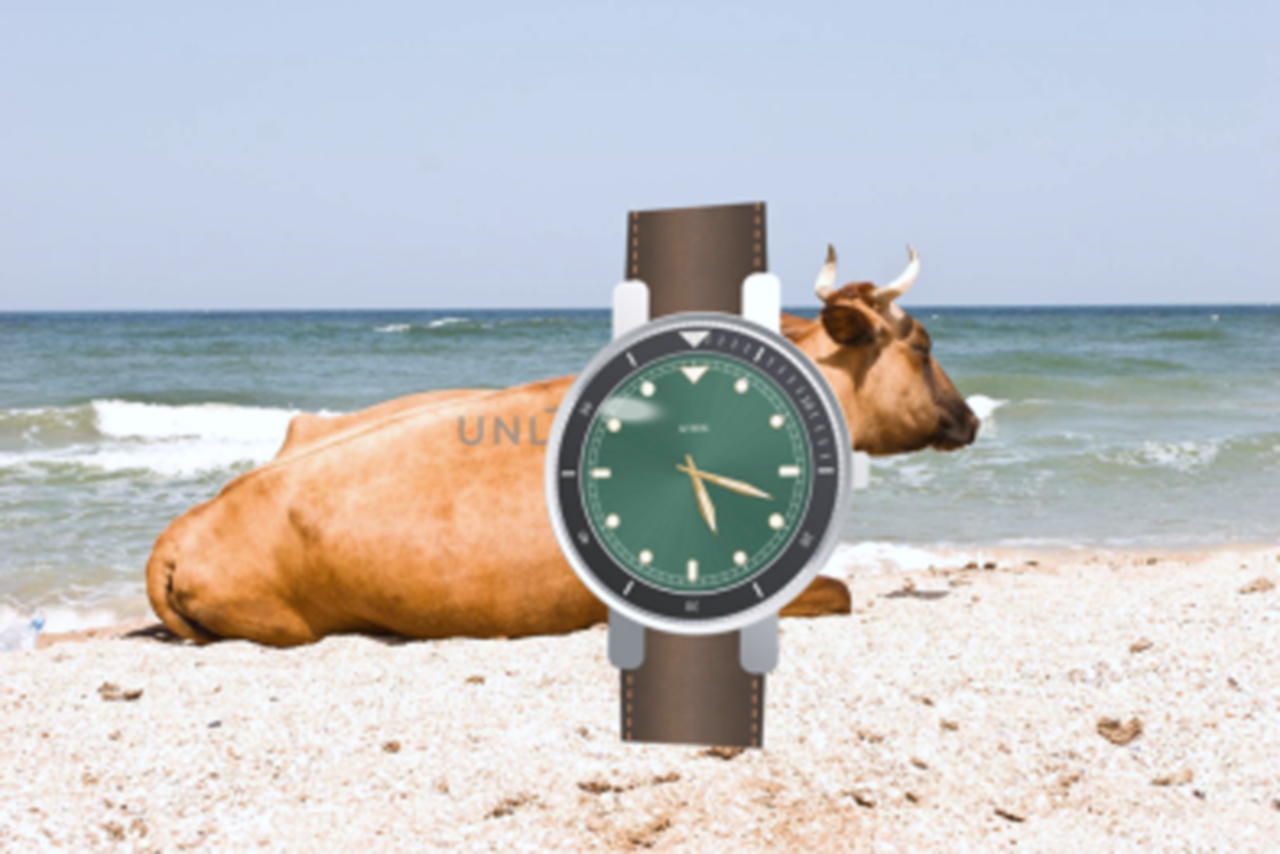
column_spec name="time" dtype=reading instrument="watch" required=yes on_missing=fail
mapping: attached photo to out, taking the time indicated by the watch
5:18
